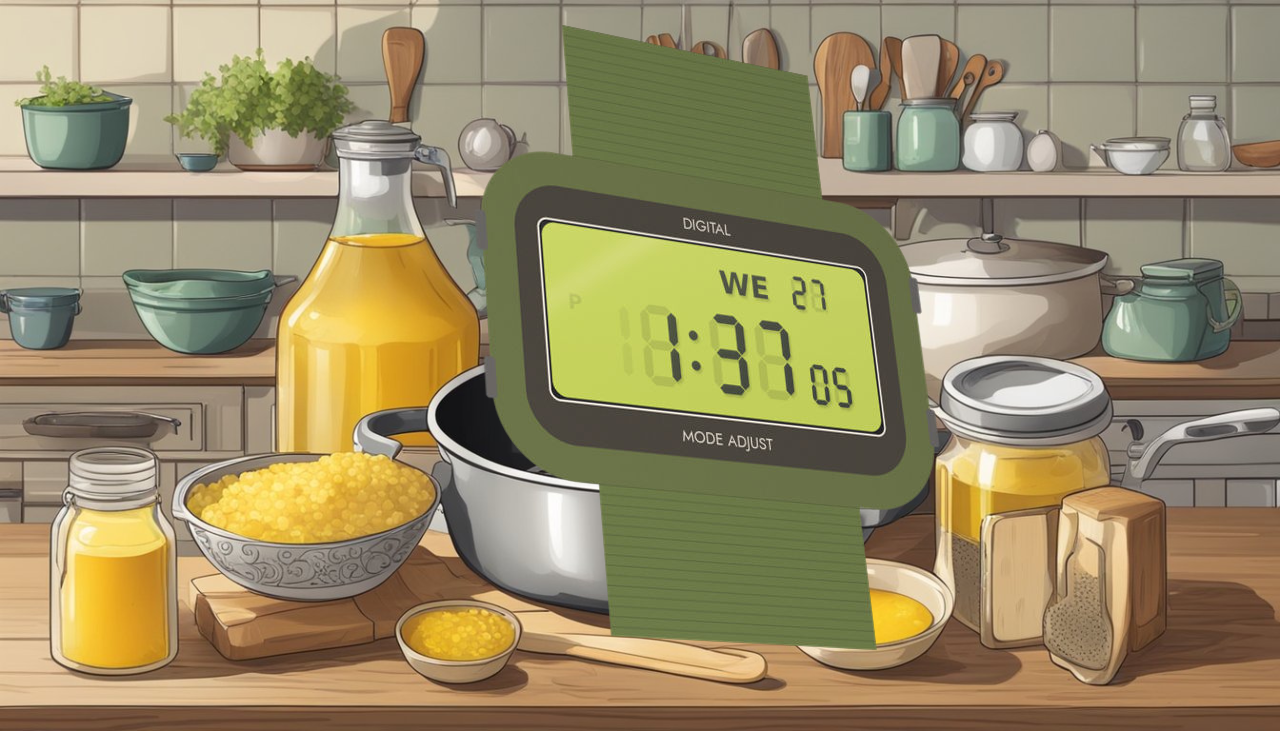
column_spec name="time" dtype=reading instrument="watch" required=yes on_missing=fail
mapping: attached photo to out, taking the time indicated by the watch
1:37:05
